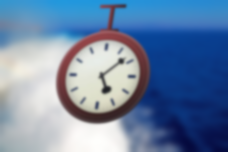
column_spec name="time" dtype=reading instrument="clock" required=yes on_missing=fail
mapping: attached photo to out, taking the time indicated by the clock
5:08
